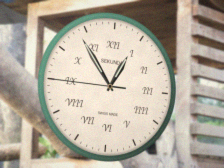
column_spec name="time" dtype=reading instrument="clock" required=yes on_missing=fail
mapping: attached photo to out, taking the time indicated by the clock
12:53:45
